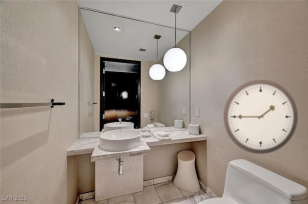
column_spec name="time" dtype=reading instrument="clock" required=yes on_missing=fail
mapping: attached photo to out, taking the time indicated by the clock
1:45
